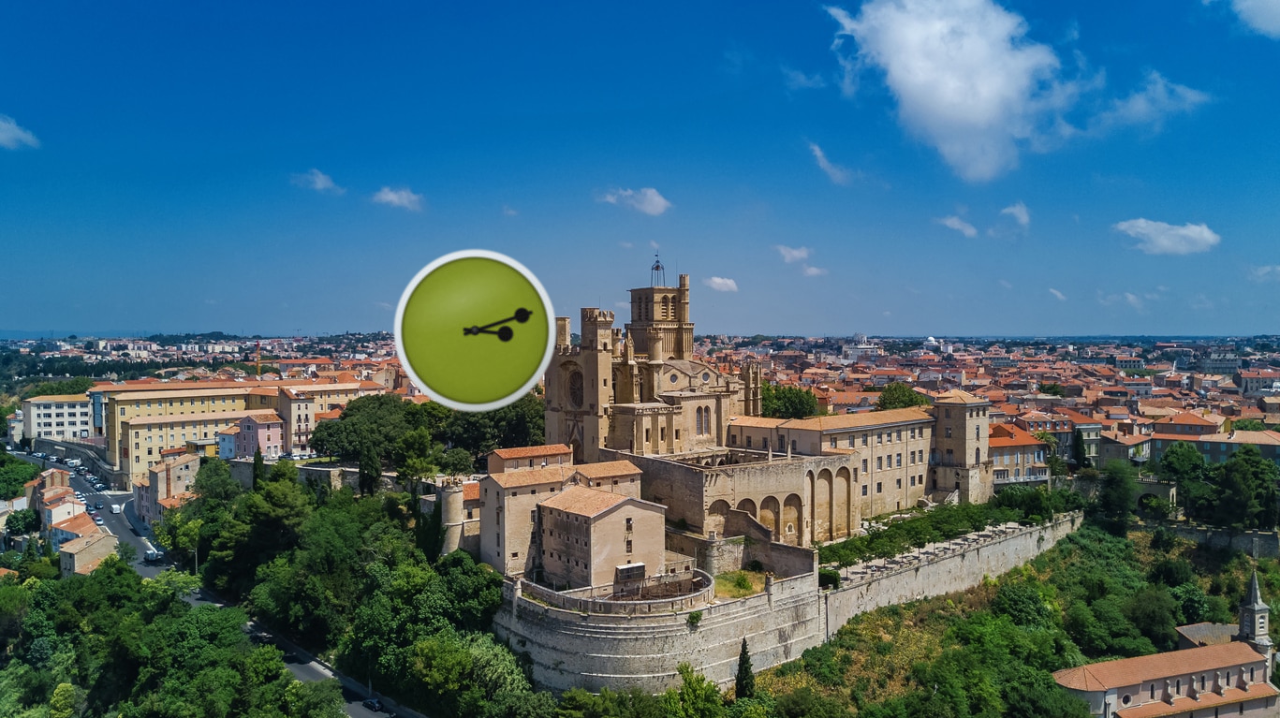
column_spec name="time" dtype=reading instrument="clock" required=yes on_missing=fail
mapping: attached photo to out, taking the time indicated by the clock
3:12
